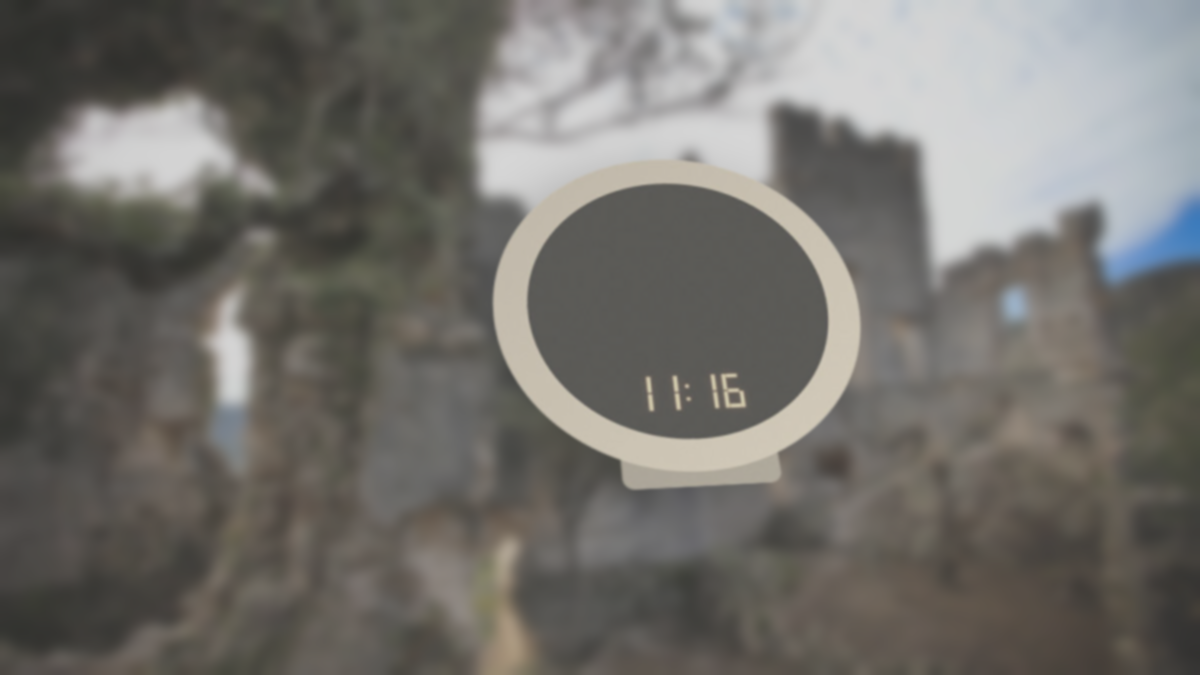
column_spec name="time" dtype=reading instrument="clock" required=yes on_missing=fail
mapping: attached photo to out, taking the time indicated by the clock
11:16
